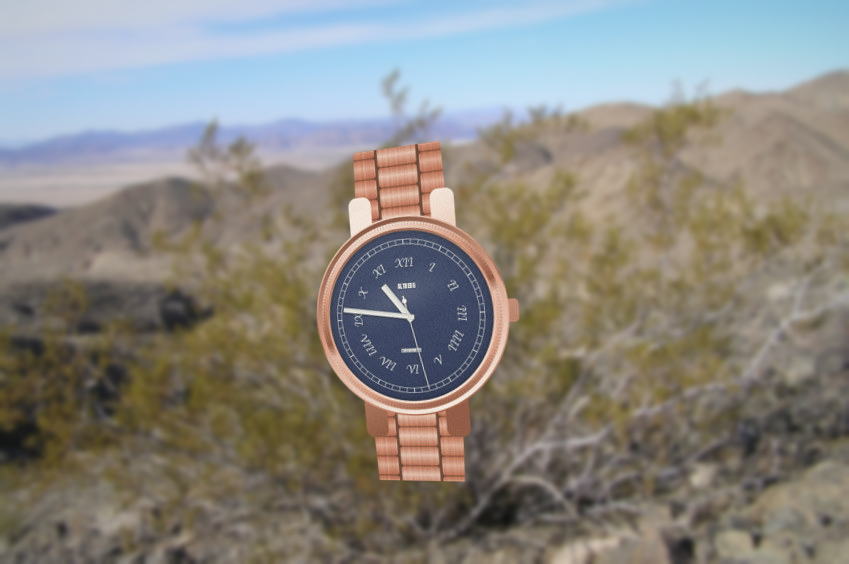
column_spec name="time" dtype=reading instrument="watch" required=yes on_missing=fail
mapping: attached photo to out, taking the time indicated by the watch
10:46:28
